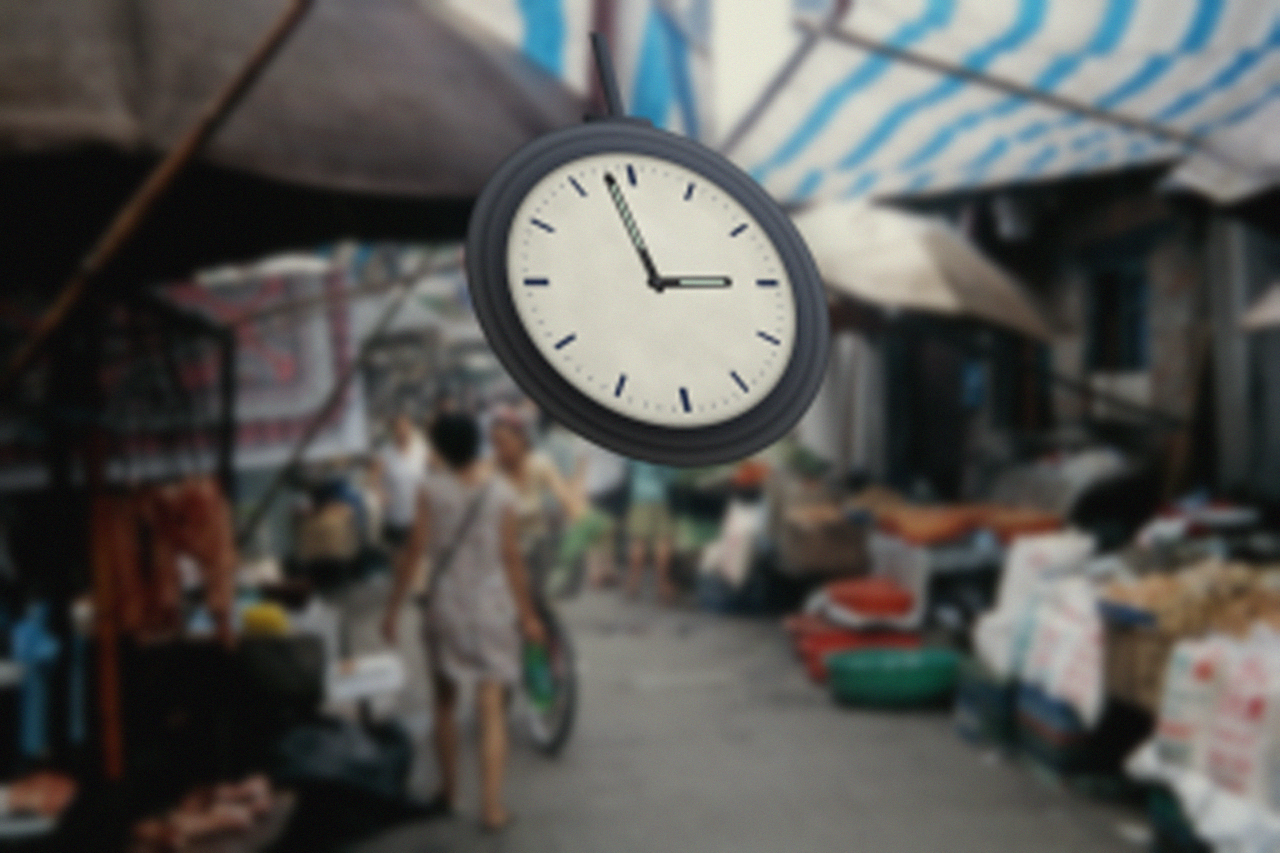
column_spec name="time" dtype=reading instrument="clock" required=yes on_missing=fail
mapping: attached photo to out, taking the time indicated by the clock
2:58
